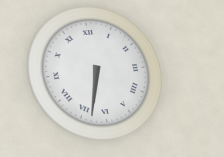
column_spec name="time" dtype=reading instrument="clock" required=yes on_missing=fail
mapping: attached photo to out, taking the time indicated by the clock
6:33
